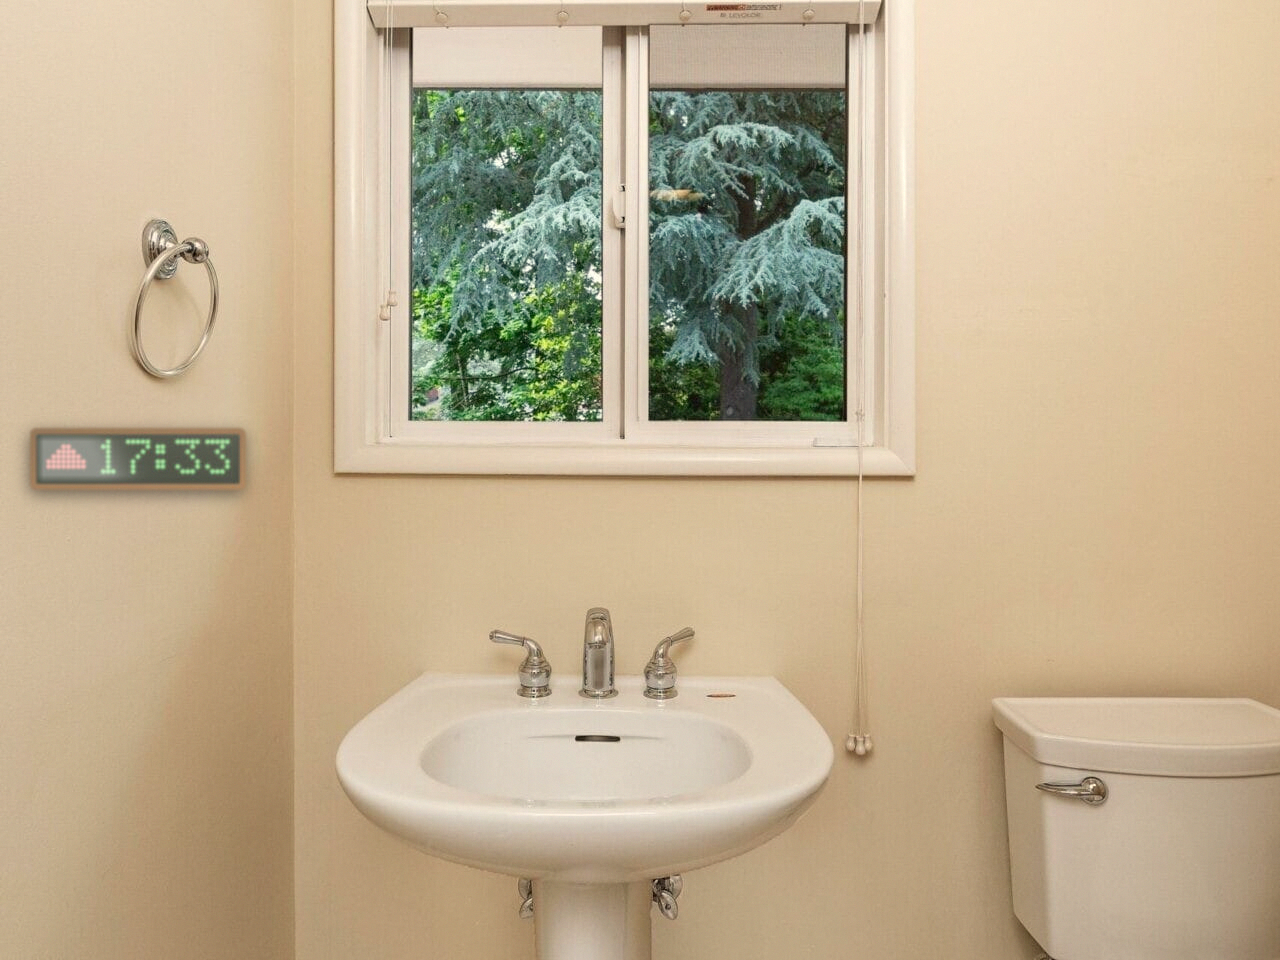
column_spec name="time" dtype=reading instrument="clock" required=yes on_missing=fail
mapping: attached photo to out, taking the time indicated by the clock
17:33
